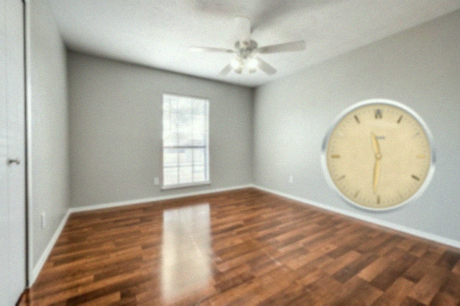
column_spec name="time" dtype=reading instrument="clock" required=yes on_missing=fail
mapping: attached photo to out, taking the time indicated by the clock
11:31
